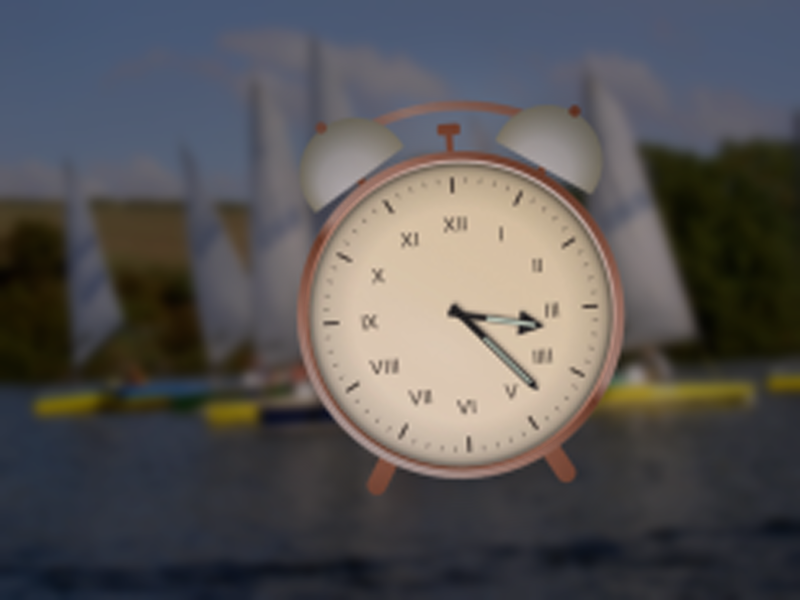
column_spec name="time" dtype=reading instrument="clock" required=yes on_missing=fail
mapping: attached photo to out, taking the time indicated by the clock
3:23
